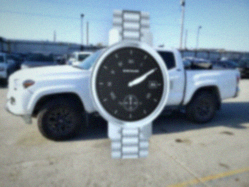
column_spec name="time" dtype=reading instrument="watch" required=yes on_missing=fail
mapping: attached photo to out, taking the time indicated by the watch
2:10
